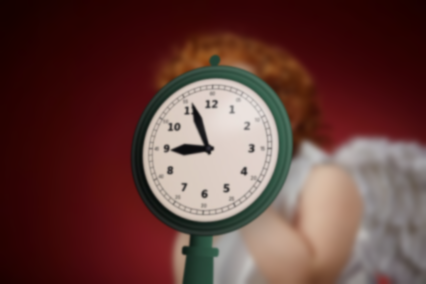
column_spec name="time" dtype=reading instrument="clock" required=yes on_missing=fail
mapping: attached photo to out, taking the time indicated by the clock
8:56
